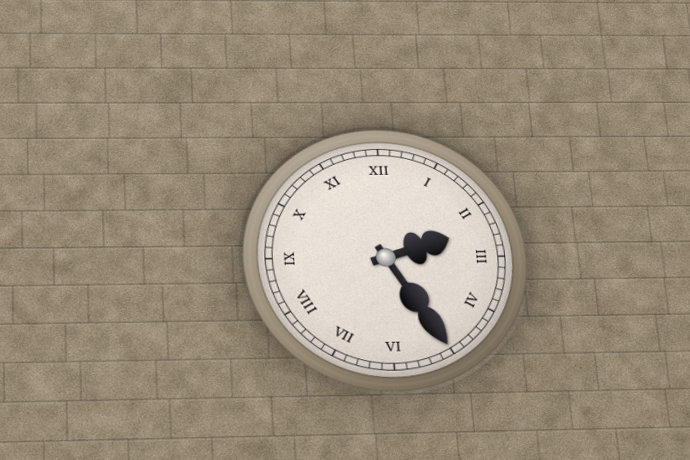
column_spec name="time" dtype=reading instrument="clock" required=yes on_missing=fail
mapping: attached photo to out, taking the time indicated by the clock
2:25
